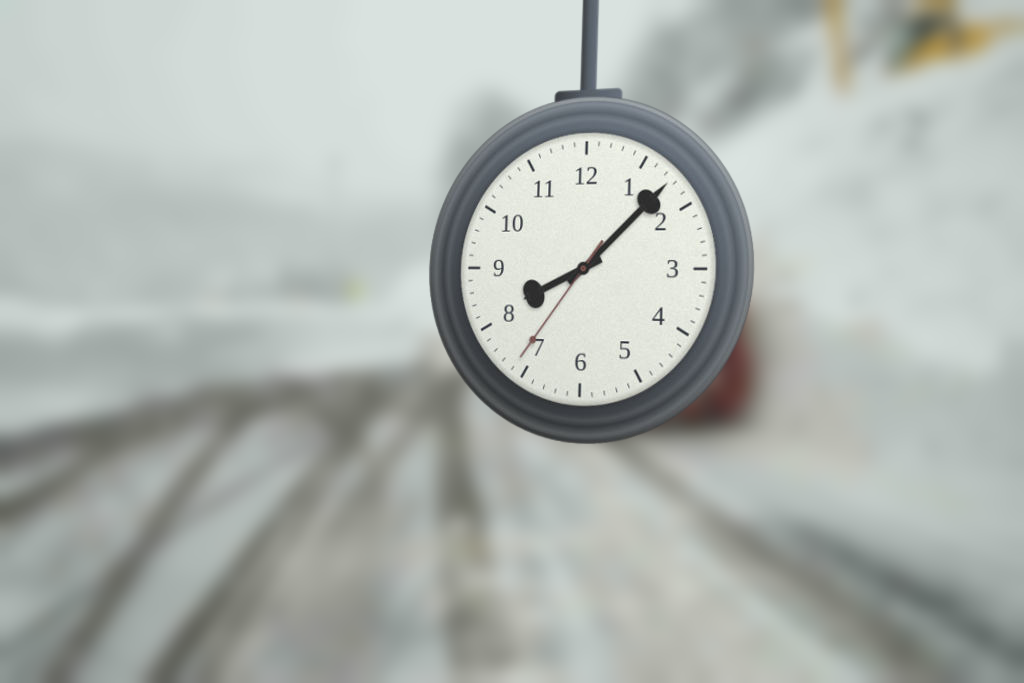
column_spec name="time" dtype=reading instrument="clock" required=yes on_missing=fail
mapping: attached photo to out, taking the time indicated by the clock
8:07:36
